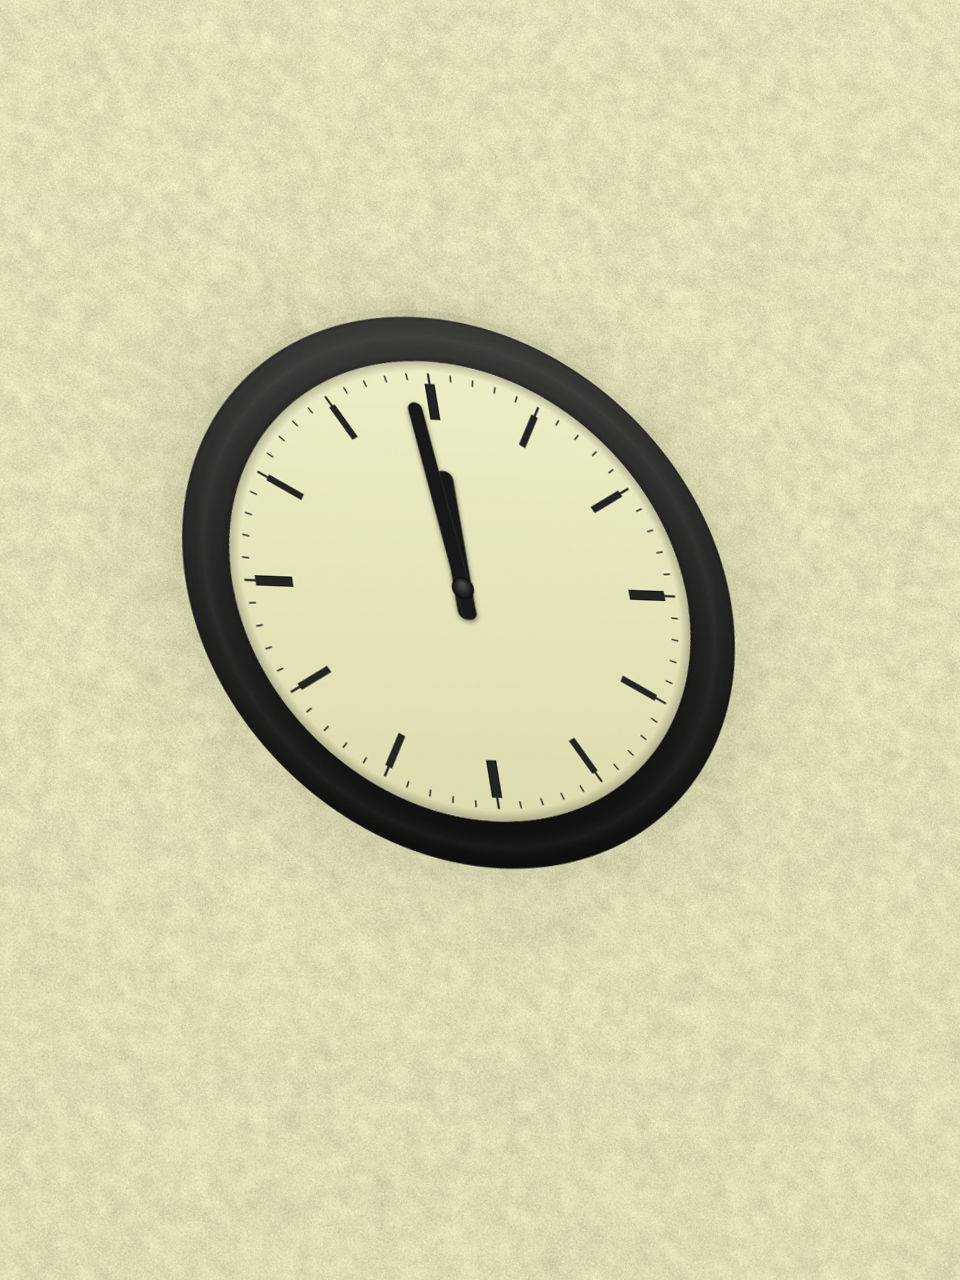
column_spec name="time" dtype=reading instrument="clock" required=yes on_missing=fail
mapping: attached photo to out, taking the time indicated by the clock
11:59
